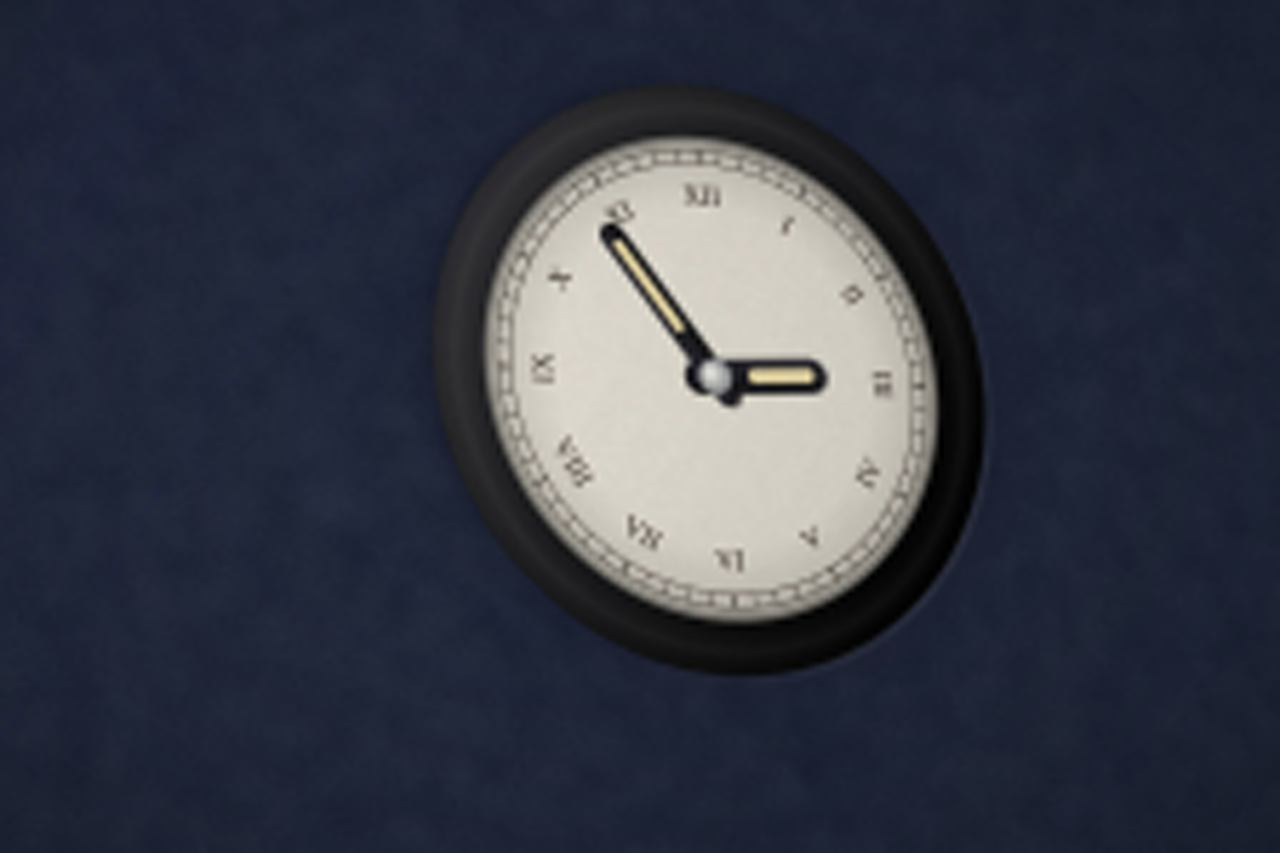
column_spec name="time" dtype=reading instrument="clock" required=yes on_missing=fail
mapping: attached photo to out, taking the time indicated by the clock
2:54
